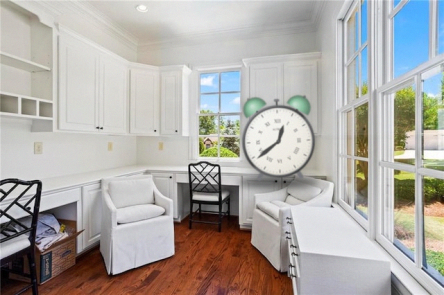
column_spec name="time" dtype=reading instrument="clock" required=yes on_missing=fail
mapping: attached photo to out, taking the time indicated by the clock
12:39
